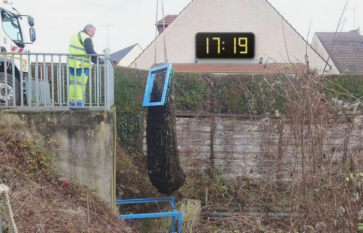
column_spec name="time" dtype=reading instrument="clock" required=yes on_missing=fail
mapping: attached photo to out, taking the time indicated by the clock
17:19
